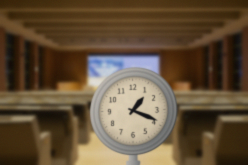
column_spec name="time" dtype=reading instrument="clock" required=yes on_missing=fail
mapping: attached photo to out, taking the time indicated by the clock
1:19
